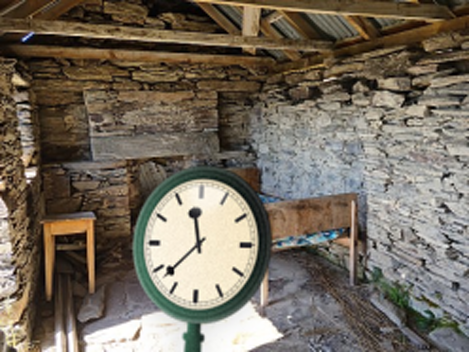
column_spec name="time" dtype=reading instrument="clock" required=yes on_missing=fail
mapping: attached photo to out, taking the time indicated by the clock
11:38
